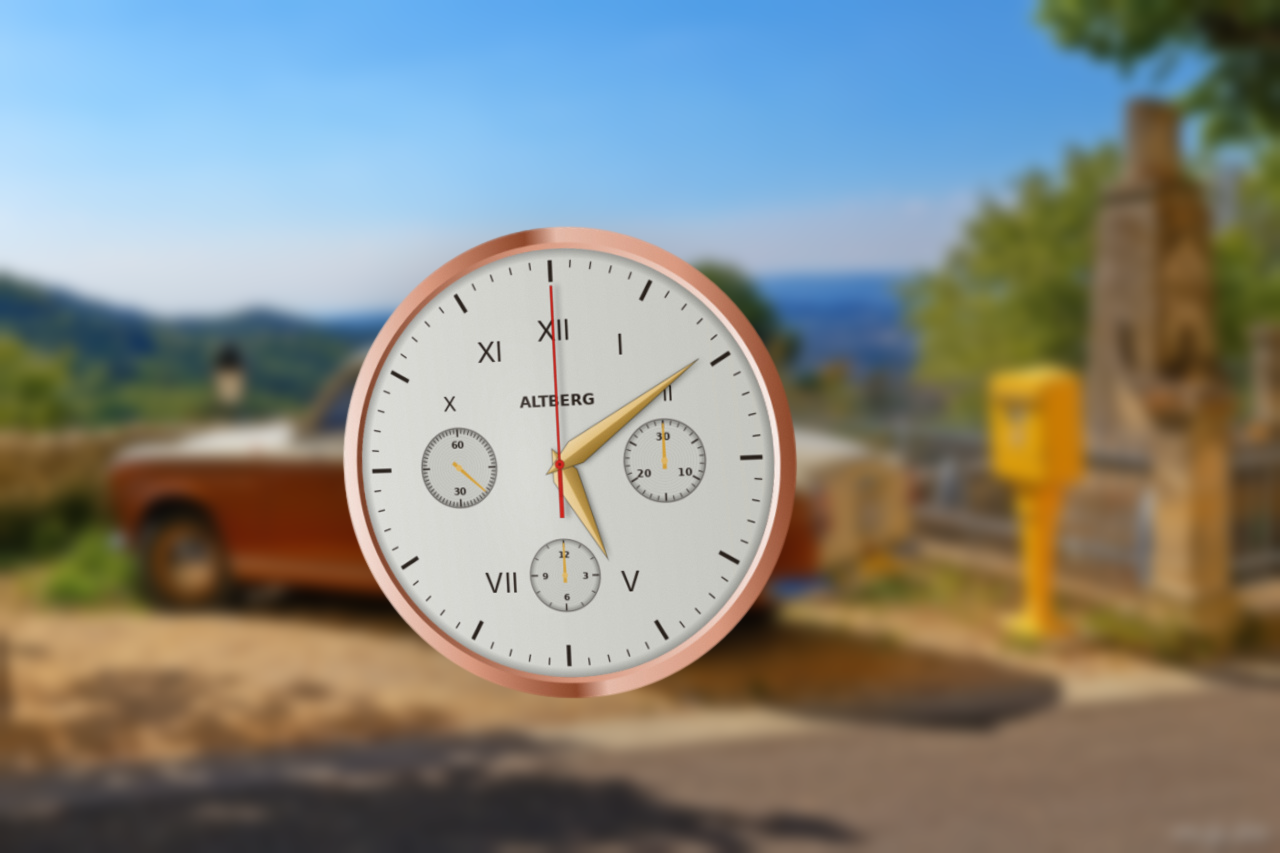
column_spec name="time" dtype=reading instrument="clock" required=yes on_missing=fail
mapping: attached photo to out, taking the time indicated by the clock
5:09:22
